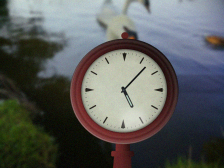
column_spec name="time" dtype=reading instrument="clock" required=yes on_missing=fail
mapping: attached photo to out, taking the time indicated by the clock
5:07
